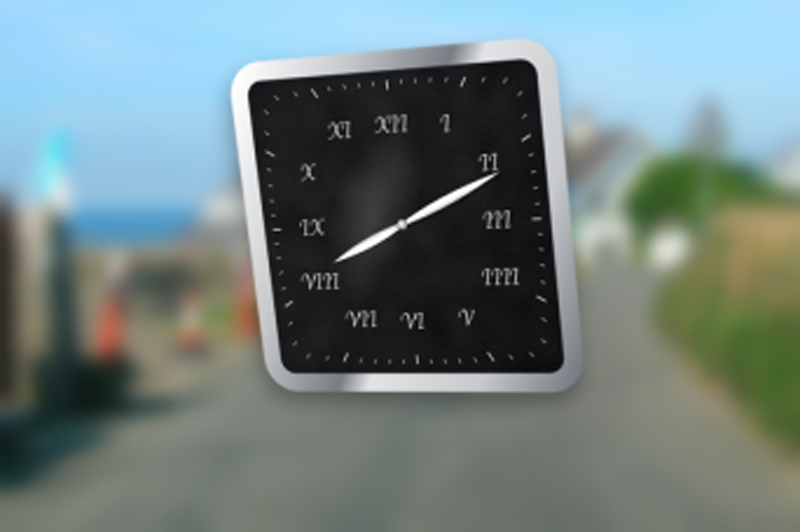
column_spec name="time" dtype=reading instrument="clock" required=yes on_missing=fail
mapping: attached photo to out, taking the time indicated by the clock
8:11
